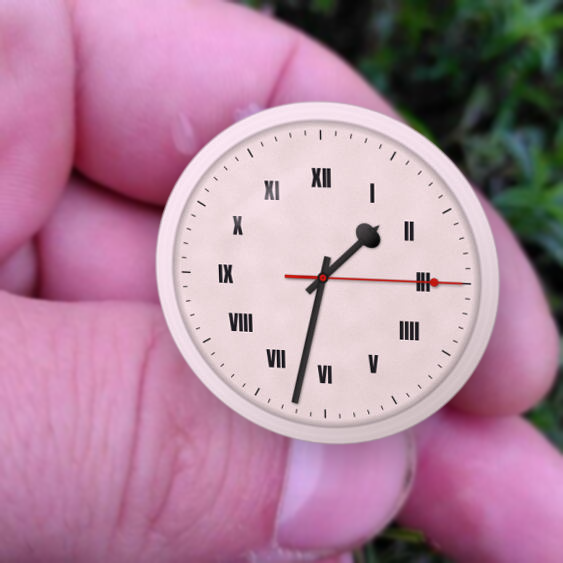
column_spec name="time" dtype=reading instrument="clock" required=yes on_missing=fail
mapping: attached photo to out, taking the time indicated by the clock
1:32:15
